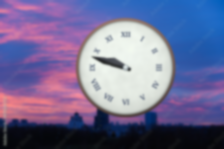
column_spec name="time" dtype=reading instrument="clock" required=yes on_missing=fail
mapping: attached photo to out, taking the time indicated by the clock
9:48
